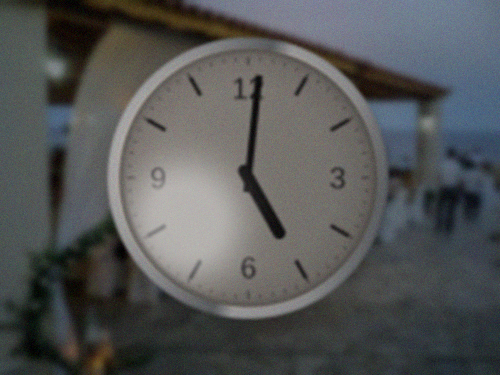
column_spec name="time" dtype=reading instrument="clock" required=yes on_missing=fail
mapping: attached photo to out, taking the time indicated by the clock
5:01
